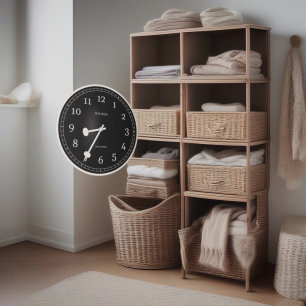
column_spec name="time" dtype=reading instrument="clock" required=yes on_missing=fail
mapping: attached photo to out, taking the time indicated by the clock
8:35
